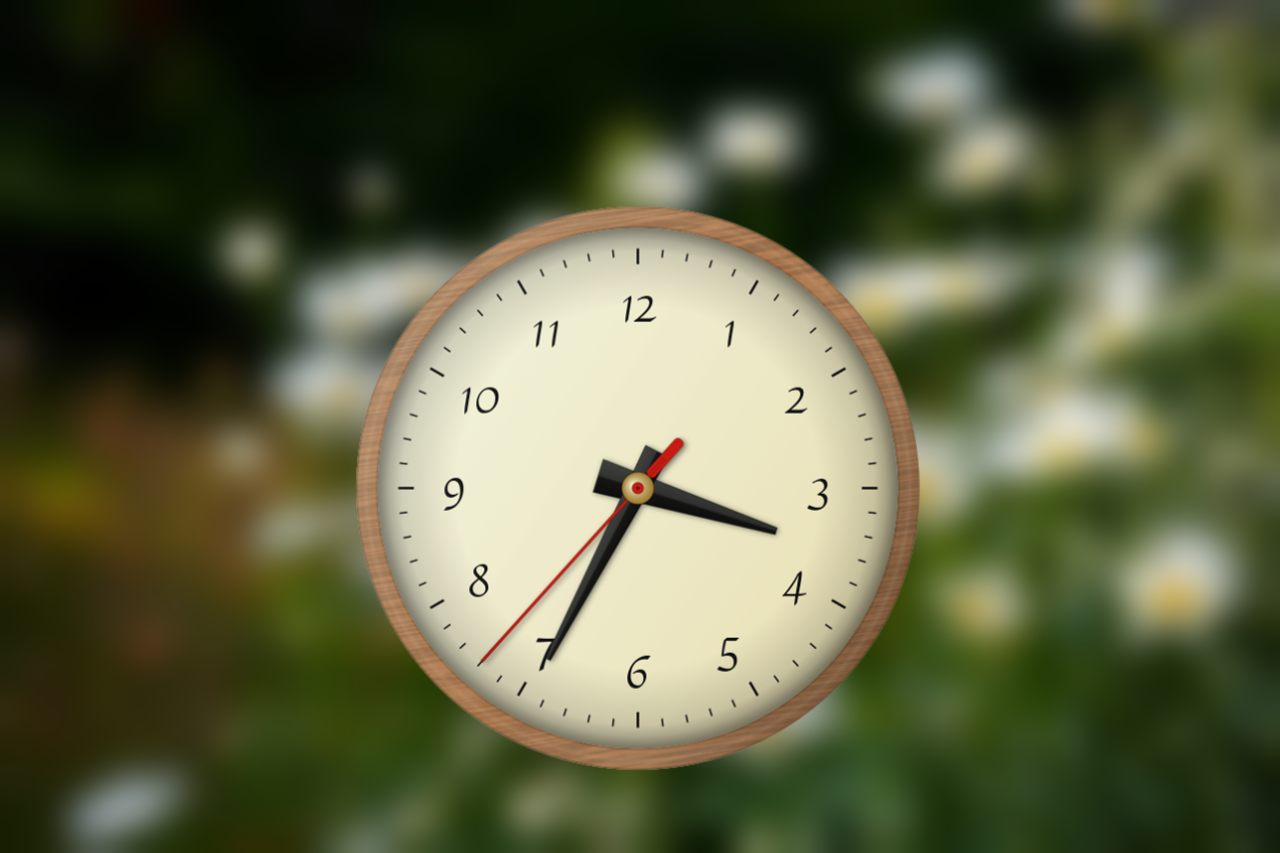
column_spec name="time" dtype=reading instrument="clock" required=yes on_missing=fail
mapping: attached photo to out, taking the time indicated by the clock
3:34:37
